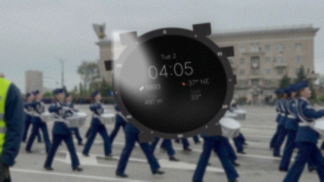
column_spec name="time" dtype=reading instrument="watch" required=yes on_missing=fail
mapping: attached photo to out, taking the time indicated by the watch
4:05
